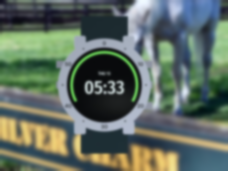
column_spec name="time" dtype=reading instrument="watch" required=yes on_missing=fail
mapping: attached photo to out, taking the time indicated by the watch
5:33
